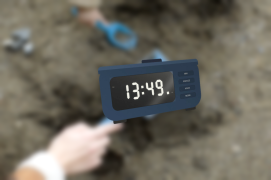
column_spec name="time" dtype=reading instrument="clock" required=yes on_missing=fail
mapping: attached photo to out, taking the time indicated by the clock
13:49
